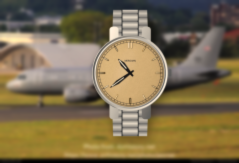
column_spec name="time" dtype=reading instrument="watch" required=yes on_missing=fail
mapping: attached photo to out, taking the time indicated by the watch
10:39
